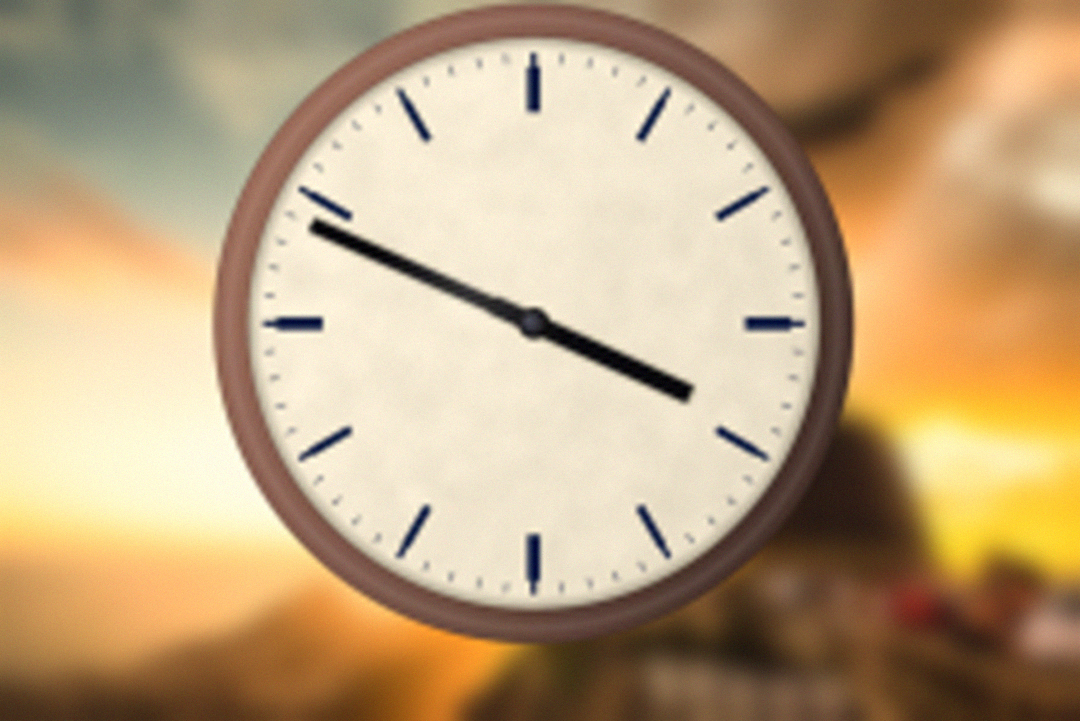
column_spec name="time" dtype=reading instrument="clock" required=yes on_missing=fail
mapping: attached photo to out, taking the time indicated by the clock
3:49
